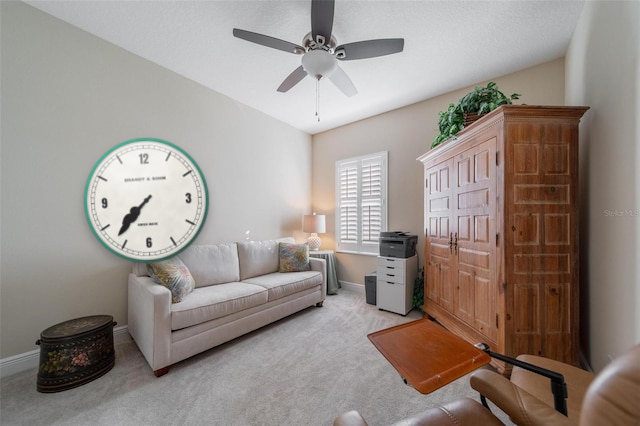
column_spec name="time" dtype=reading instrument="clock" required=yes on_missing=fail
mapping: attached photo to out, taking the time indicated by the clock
7:37
